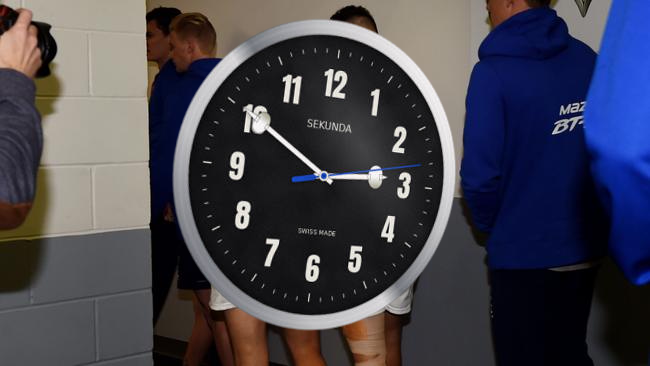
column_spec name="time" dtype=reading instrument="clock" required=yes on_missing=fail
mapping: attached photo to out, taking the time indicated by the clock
2:50:13
